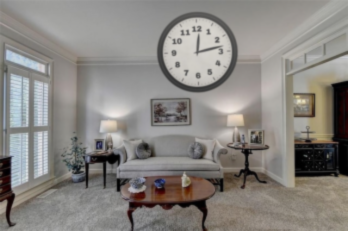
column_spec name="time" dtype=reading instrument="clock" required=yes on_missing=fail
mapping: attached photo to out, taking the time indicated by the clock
12:13
